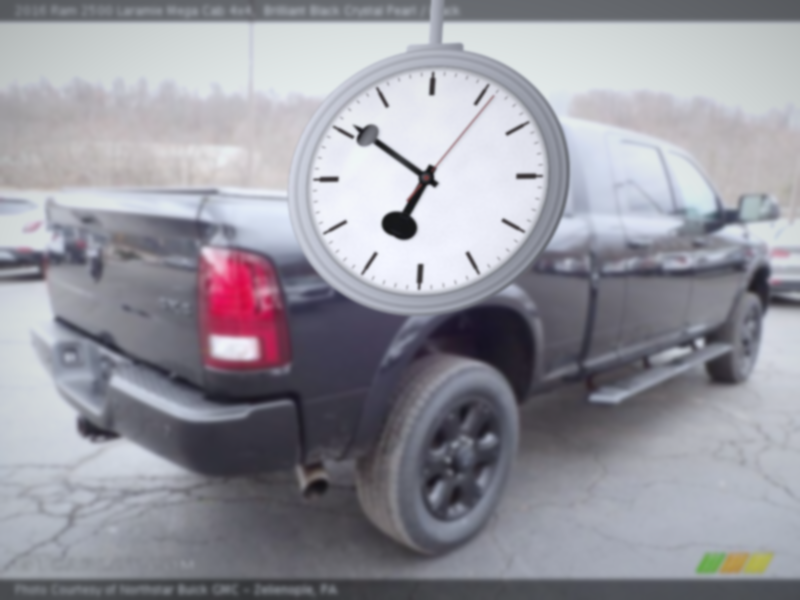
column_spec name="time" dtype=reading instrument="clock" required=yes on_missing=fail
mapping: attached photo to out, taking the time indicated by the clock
6:51:06
